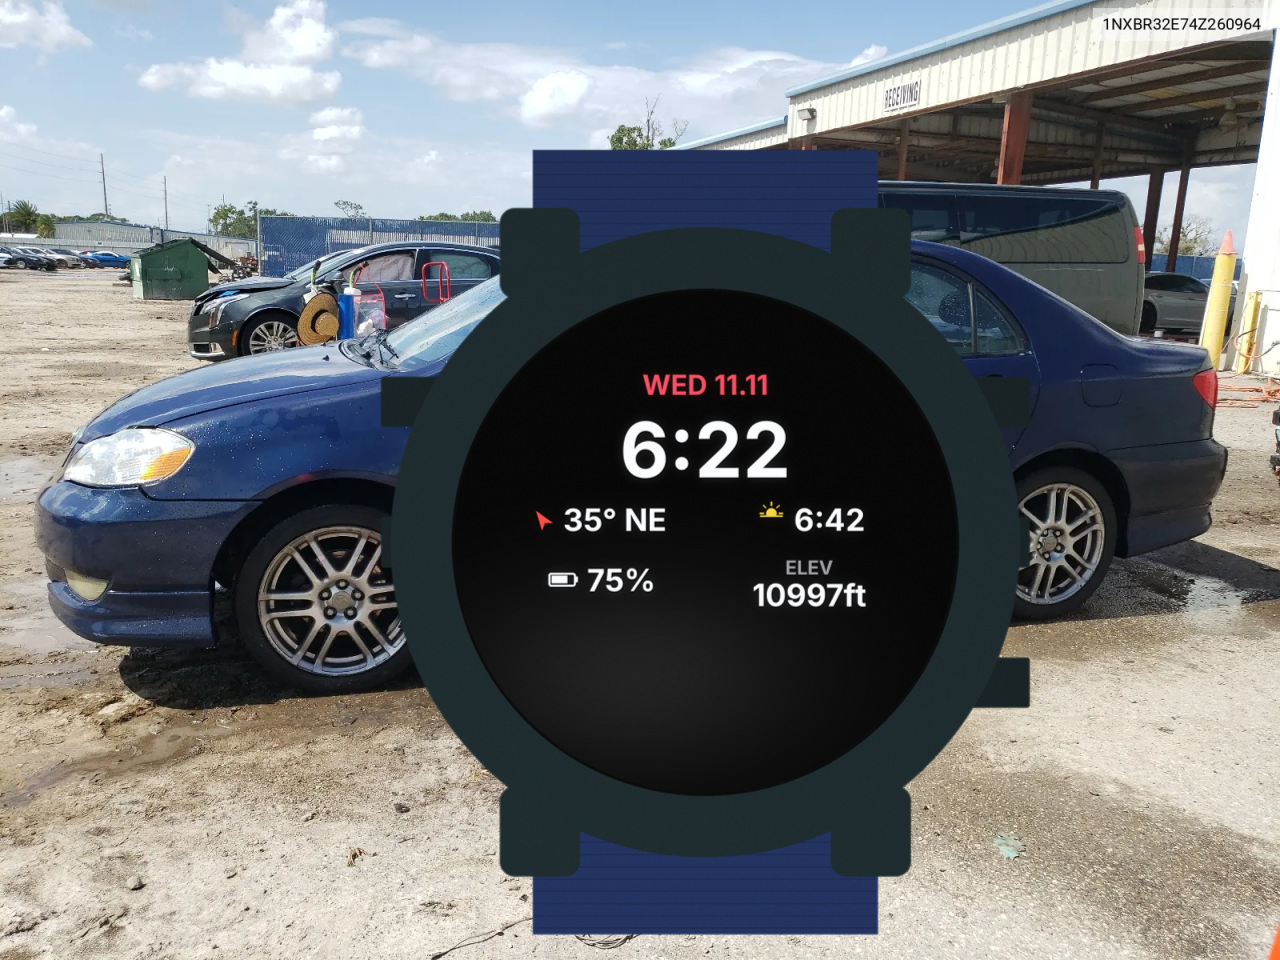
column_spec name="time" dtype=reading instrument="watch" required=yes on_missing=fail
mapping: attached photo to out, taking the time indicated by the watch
6:22
